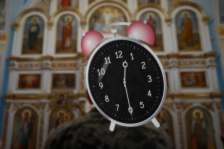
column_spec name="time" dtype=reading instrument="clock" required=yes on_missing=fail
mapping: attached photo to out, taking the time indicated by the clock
12:30
